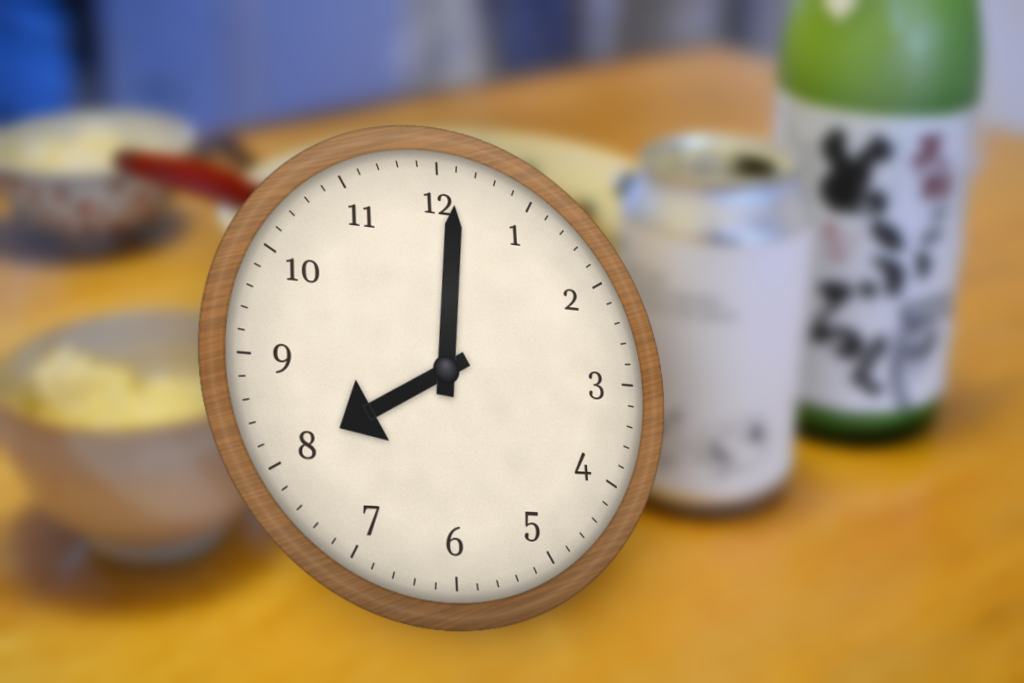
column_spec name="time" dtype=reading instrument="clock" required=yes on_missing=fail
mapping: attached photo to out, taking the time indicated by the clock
8:01
